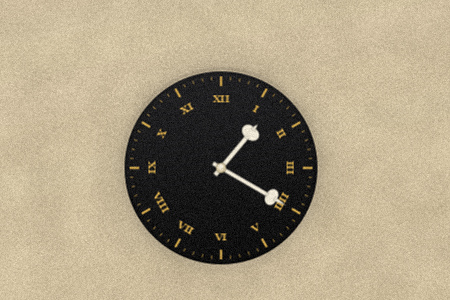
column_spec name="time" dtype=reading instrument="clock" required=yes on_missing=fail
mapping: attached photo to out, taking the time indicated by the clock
1:20
